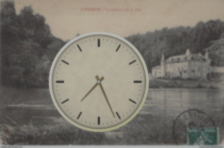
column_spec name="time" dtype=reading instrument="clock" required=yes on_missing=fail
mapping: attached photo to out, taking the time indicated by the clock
7:26
